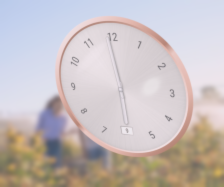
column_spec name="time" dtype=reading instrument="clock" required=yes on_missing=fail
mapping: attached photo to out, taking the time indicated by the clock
5:59
